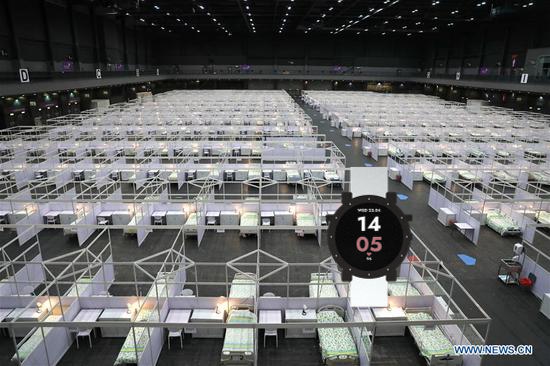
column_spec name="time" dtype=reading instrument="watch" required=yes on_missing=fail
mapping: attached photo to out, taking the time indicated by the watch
14:05
